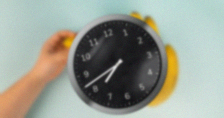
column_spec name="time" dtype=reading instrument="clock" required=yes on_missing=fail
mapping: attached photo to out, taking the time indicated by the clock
7:42
